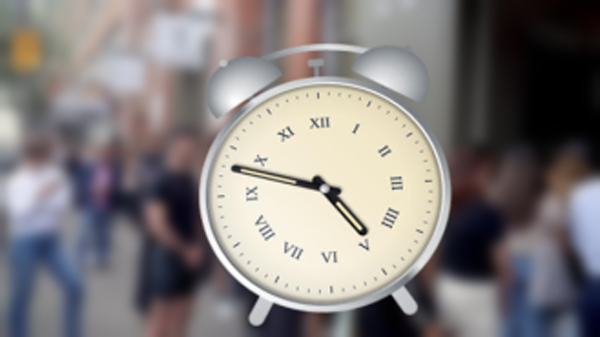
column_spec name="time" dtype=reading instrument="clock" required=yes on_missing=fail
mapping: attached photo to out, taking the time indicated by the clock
4:48
